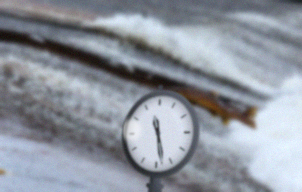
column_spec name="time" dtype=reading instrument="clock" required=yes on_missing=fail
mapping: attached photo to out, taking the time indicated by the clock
11:28
